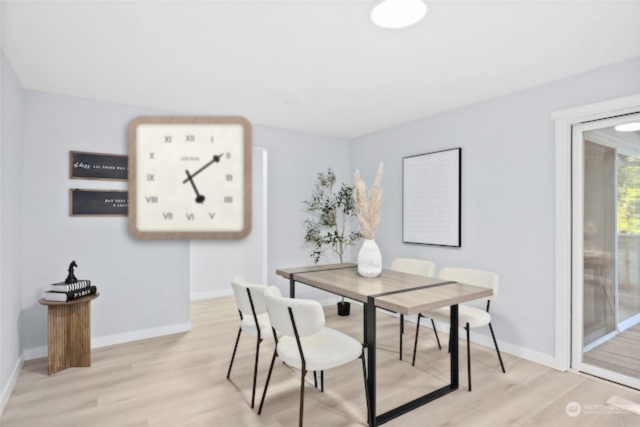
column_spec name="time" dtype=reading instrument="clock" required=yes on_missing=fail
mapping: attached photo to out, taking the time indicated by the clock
5:09
